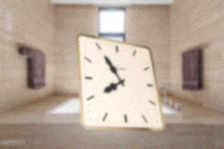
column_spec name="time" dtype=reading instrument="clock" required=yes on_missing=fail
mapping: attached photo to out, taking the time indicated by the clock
7:55
